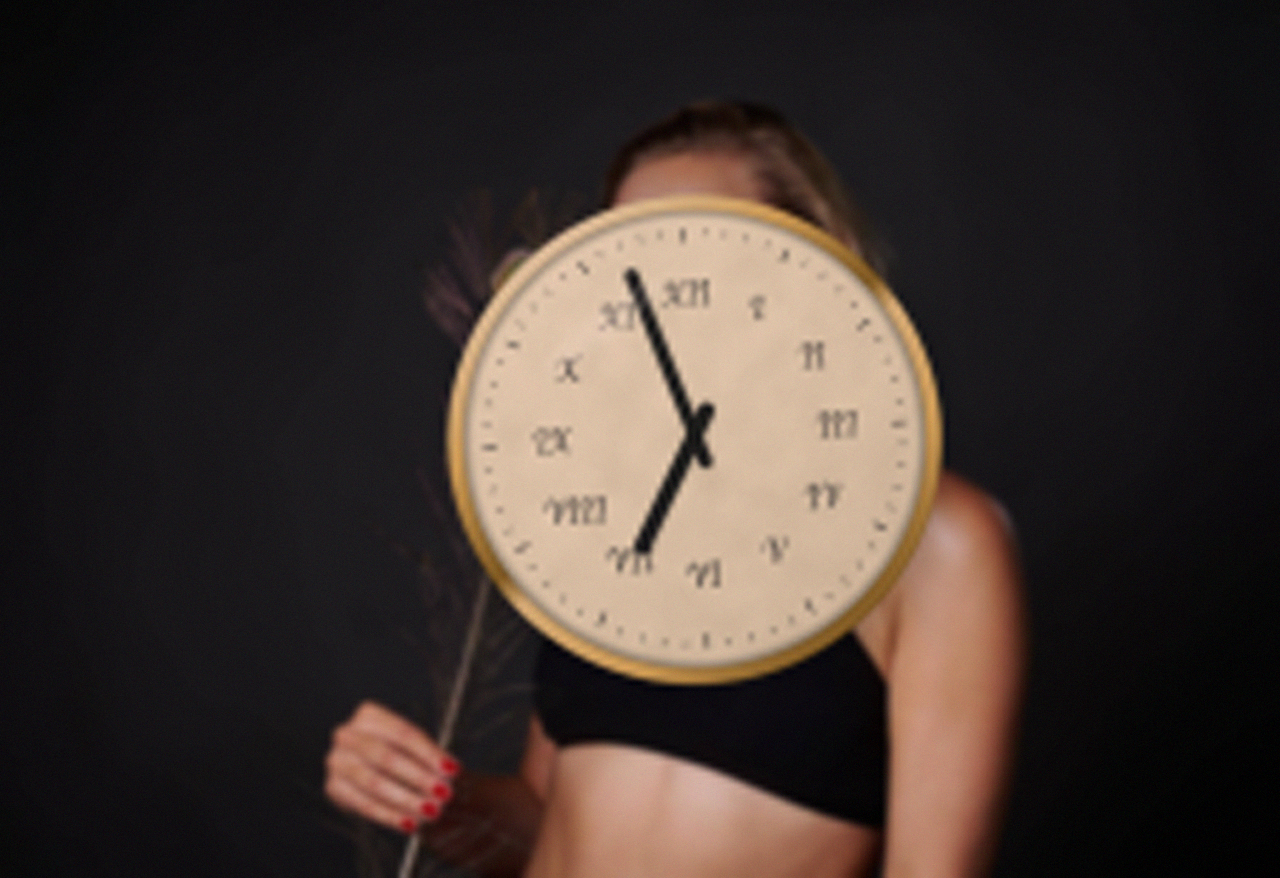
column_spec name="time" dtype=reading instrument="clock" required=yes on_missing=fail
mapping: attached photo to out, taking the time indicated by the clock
6:57
